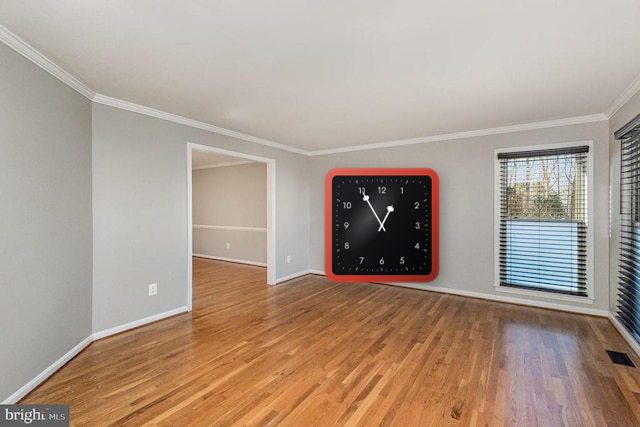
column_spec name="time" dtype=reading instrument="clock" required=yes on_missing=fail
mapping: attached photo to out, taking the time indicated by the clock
12:55
